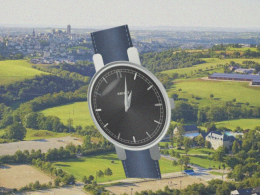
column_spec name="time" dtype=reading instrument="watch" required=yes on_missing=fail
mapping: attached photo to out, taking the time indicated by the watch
1:02
